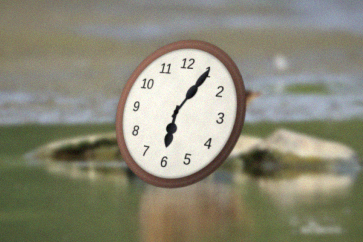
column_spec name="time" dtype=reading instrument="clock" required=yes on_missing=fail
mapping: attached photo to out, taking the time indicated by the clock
6:05
